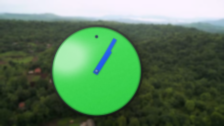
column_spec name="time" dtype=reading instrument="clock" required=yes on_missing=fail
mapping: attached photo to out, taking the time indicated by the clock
1:05
